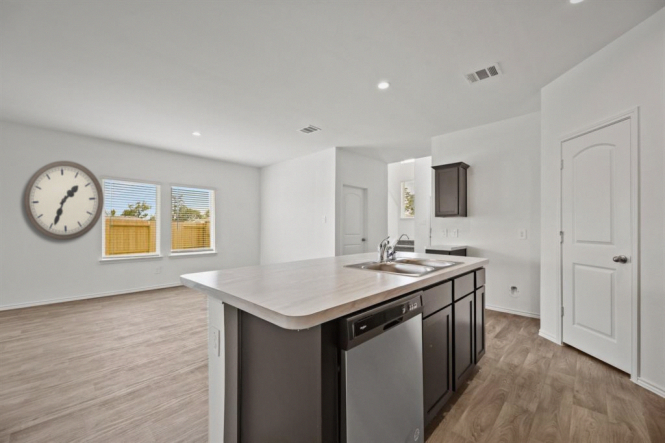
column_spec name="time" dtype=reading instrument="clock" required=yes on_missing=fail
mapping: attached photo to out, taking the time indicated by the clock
1:34
